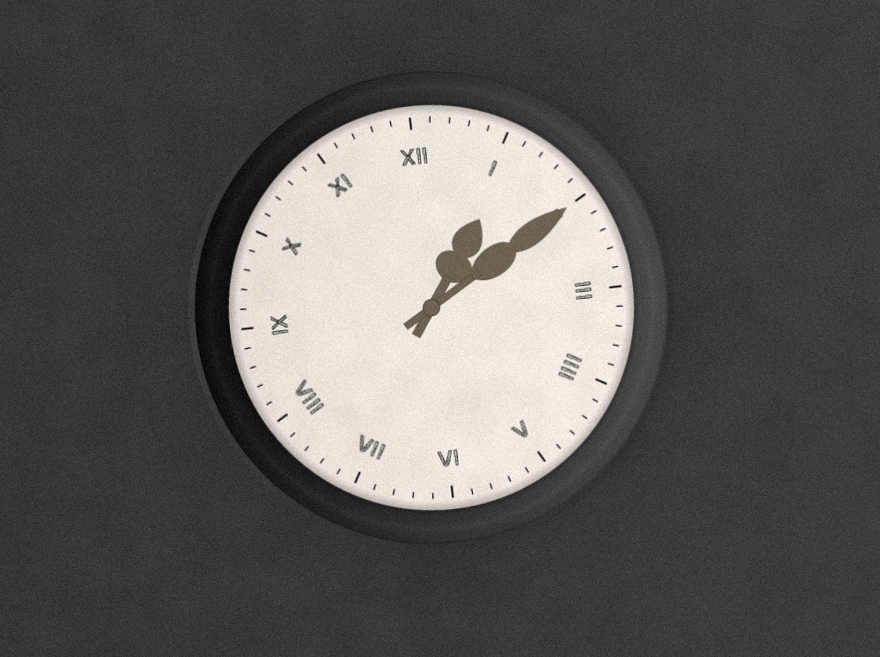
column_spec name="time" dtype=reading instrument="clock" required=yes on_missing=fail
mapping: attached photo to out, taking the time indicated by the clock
1:10
